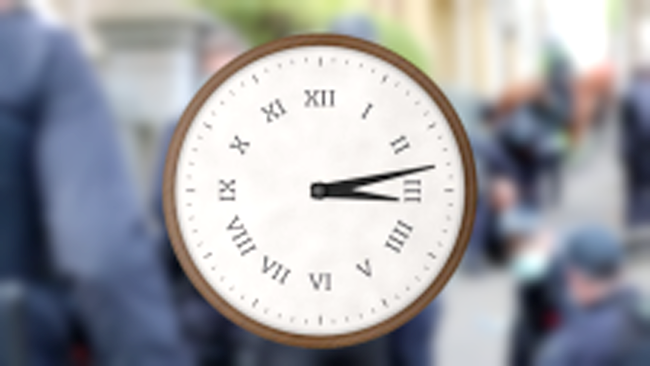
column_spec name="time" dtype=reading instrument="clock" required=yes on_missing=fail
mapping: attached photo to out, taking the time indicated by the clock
3:13
